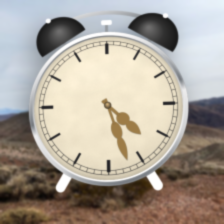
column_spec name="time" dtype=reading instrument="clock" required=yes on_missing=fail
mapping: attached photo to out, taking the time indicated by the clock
4:27
